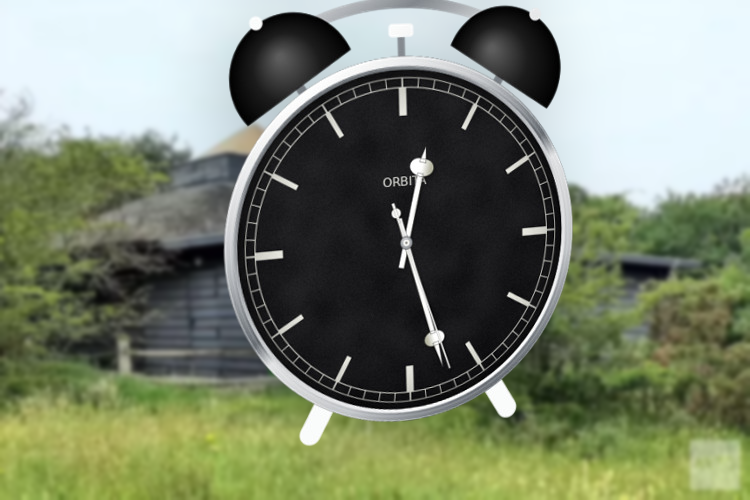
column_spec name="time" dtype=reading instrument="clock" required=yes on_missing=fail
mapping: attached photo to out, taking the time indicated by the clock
12:27:27
